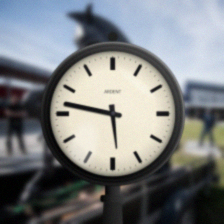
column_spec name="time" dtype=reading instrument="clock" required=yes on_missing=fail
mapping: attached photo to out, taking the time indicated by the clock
5:47
